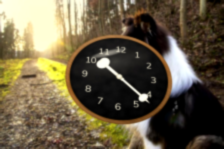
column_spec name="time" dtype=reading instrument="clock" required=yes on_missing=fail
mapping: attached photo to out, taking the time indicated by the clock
10:22
